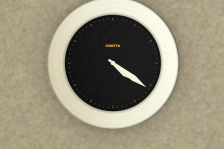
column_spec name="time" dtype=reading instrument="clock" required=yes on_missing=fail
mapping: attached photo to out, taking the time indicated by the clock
4:21
